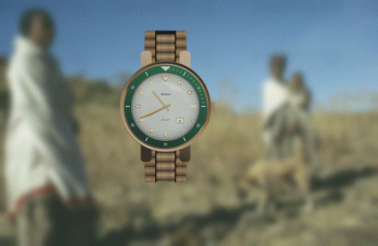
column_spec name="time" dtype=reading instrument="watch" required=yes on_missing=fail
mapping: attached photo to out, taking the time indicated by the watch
10:41
